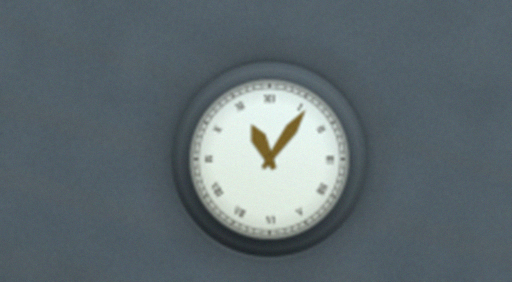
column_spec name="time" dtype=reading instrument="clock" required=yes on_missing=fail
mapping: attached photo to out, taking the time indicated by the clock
11:06
